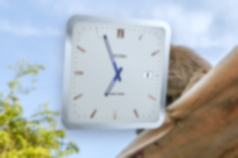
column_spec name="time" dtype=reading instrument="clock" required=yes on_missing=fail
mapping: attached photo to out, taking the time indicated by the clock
6:56
